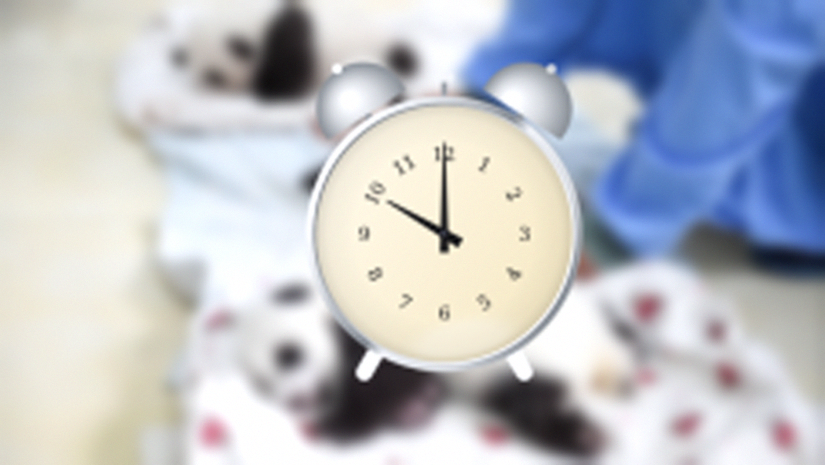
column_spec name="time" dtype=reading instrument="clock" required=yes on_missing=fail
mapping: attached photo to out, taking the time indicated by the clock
10:00
